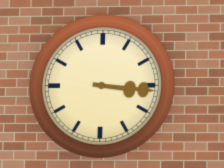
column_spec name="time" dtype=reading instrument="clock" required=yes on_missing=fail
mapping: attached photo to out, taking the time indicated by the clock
3:16
